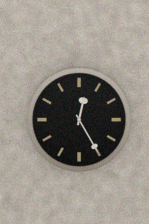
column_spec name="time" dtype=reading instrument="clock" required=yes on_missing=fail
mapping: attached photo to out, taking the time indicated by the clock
12:25
